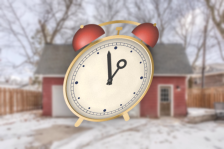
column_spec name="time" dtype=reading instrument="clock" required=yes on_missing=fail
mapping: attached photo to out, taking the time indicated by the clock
12:58
